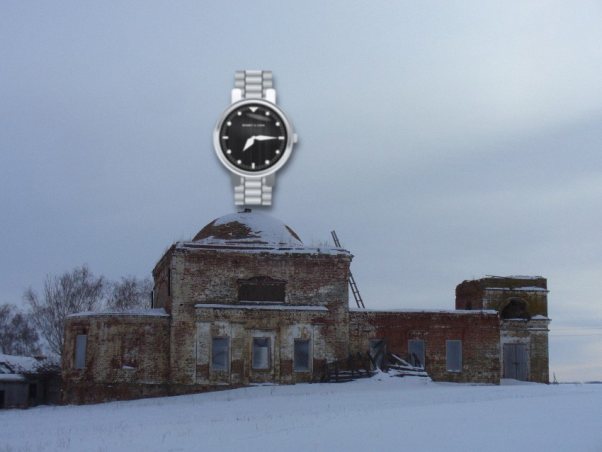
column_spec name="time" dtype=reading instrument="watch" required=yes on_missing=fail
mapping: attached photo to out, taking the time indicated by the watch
7:15
